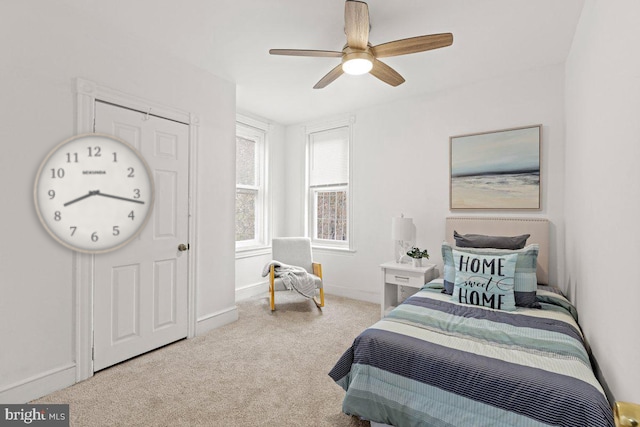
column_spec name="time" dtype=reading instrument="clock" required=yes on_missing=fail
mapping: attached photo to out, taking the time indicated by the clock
8:17
